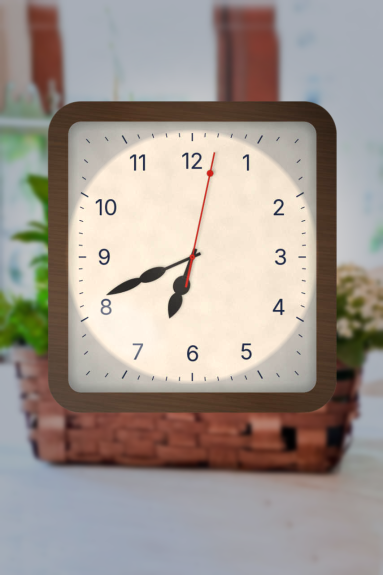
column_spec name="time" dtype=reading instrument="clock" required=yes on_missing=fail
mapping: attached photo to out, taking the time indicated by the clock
6:41:02
